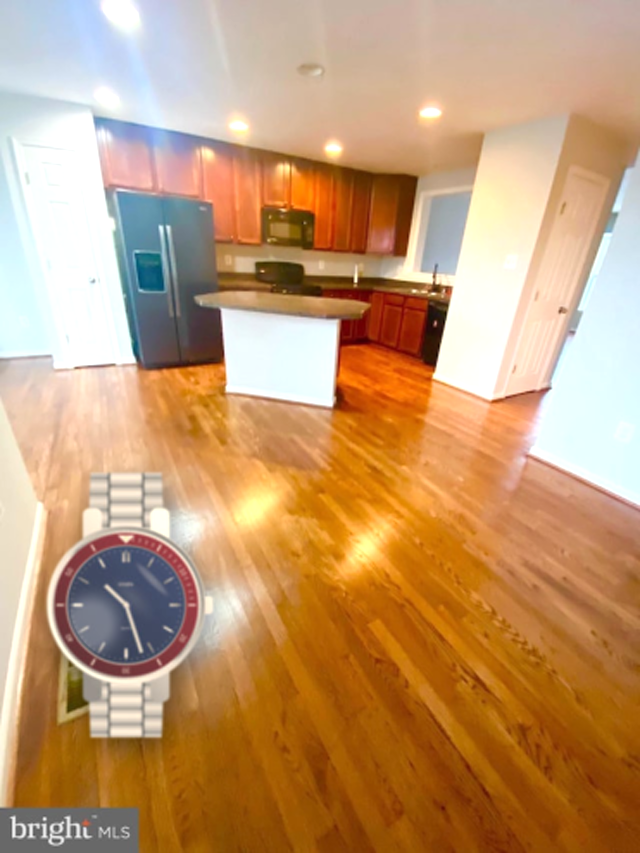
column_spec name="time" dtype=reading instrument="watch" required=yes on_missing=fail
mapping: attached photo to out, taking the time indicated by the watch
10:27
